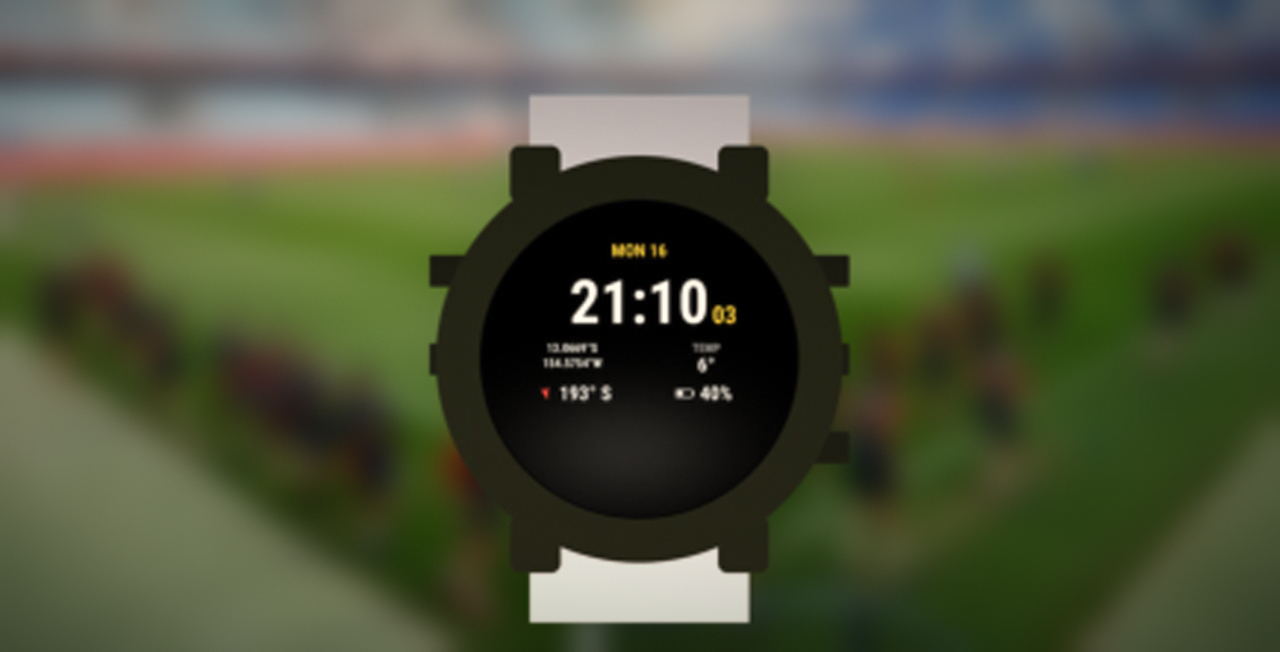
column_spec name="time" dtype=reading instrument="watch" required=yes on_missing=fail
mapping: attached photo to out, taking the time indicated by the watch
21:10:03
